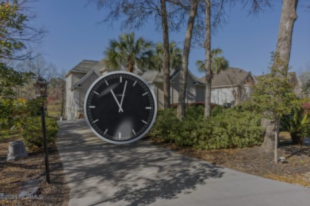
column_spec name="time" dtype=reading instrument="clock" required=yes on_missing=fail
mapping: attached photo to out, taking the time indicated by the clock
11:02
